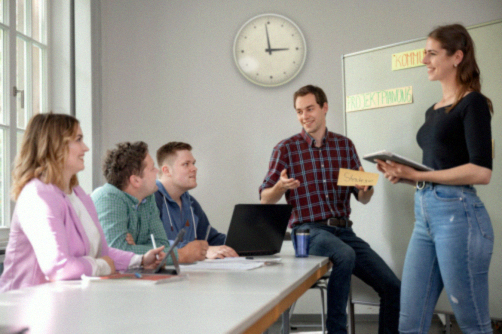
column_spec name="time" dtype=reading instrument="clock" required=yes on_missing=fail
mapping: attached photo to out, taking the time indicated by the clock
2:59
